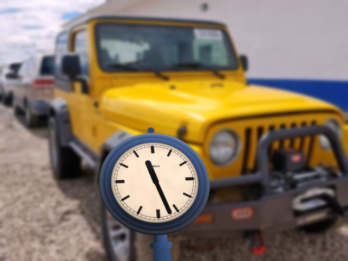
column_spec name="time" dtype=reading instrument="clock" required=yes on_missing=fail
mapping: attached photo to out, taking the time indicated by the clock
11:27
